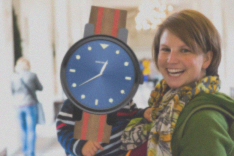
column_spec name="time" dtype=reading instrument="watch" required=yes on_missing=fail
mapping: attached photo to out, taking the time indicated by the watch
12:39
